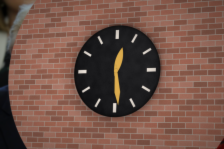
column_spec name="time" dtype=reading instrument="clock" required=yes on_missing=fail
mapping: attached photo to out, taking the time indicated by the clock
12:29
